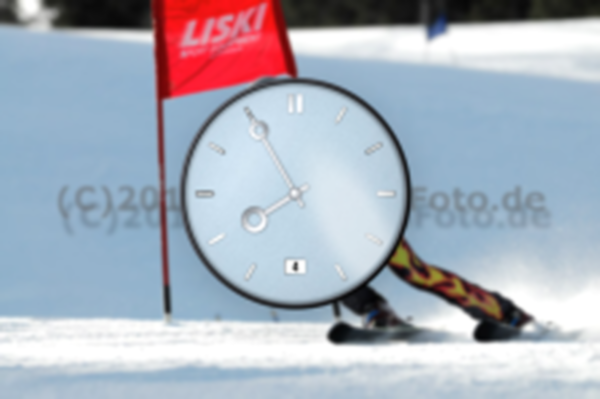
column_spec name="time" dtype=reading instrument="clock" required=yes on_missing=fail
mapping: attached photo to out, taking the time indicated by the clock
7:55
